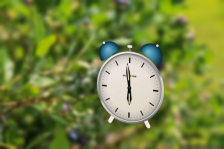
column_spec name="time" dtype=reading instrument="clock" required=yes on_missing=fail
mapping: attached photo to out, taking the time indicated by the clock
5:59
